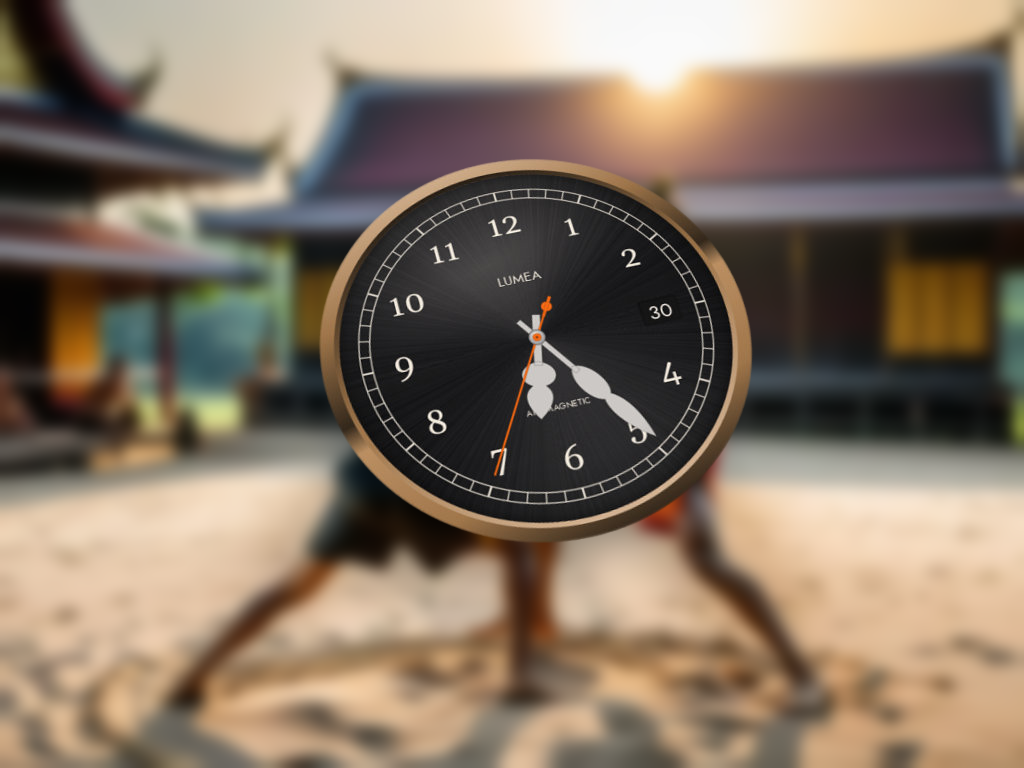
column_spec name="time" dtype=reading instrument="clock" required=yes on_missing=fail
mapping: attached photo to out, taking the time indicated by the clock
6:24:35
